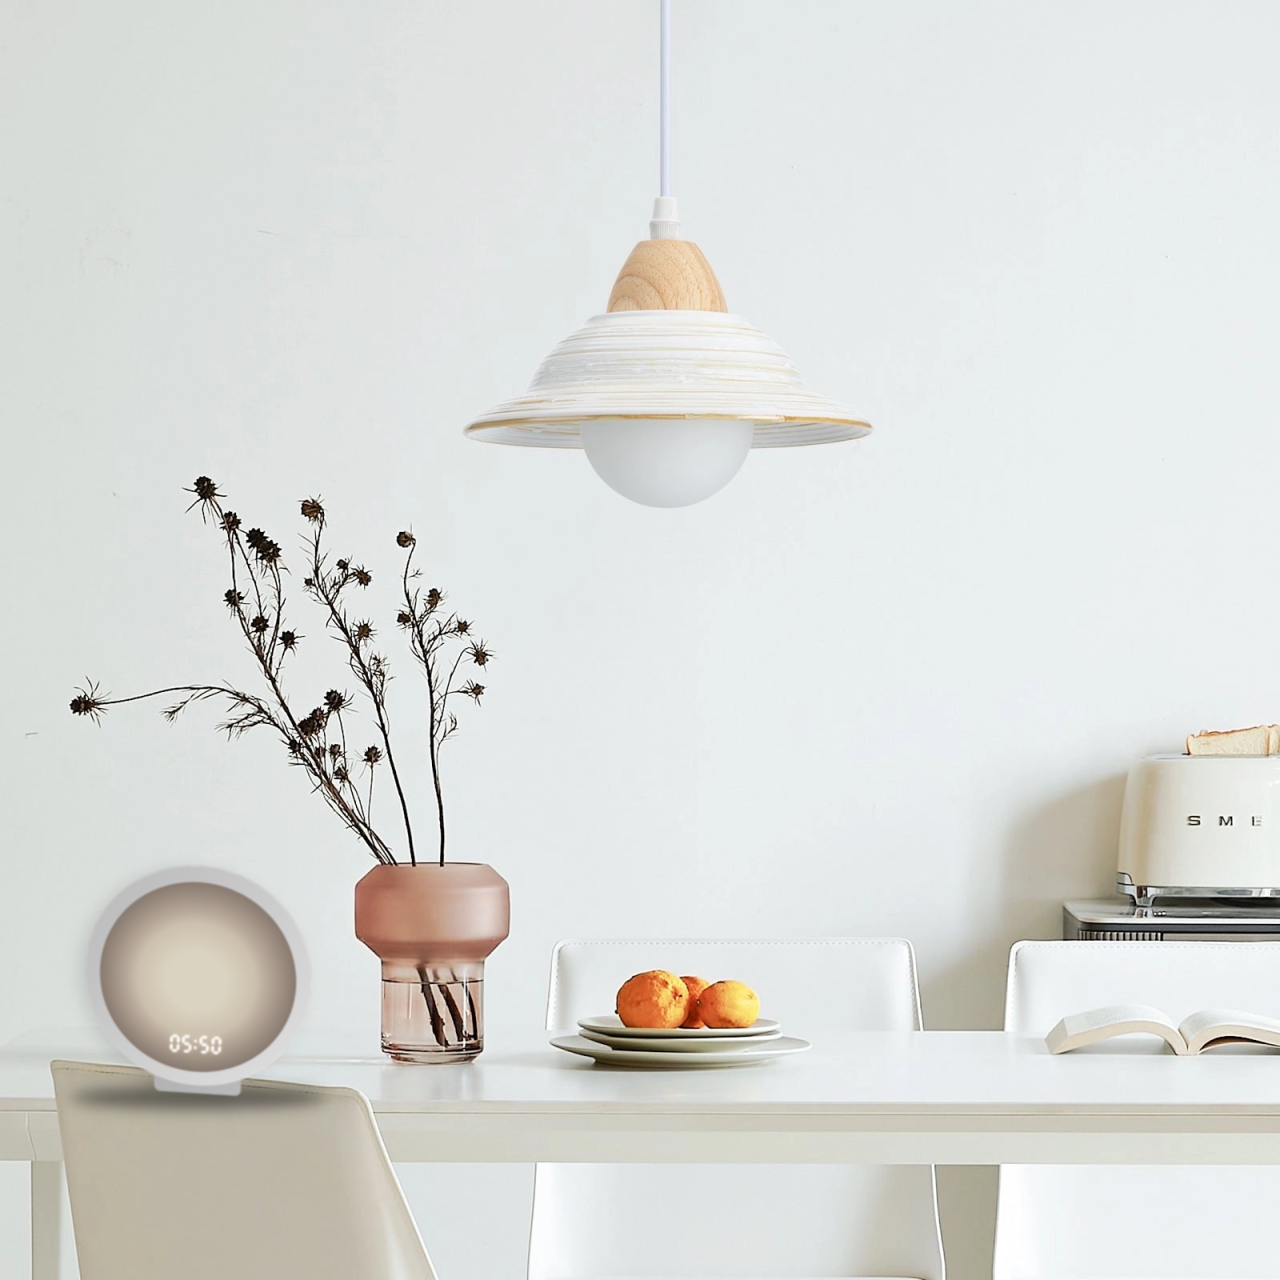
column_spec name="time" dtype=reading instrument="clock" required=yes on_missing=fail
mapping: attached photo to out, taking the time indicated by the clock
5:50
